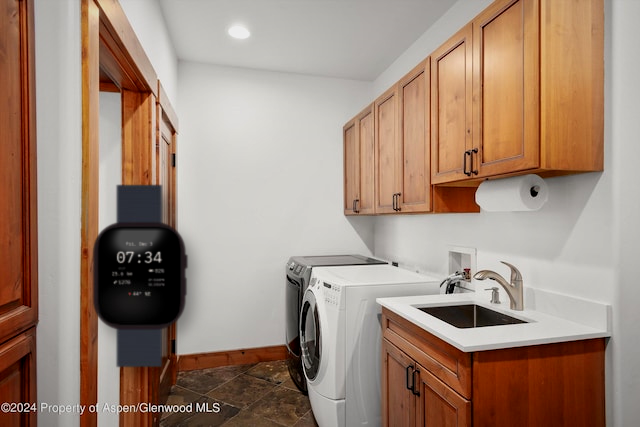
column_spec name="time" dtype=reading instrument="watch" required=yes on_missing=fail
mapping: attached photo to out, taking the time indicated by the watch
7:34
